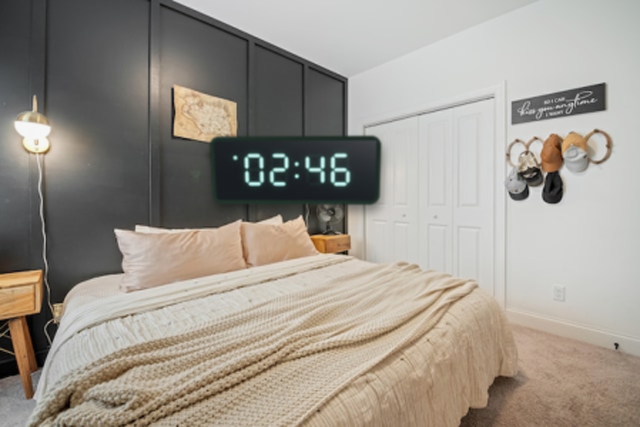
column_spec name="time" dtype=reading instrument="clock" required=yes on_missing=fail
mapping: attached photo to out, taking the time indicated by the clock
2:46
